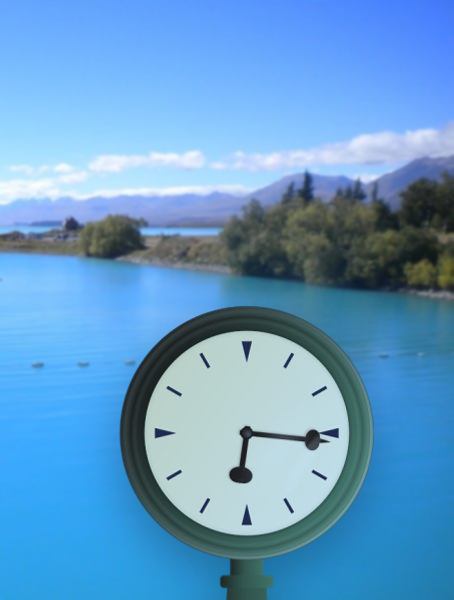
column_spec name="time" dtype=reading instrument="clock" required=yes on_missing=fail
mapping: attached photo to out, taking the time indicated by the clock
6:16
